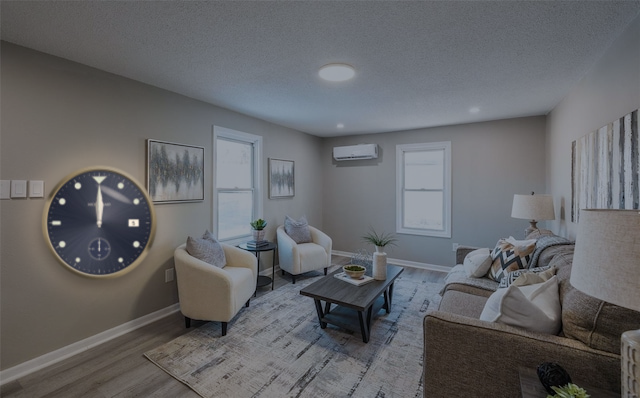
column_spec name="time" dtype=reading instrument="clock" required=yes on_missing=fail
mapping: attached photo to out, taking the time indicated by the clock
12:00
